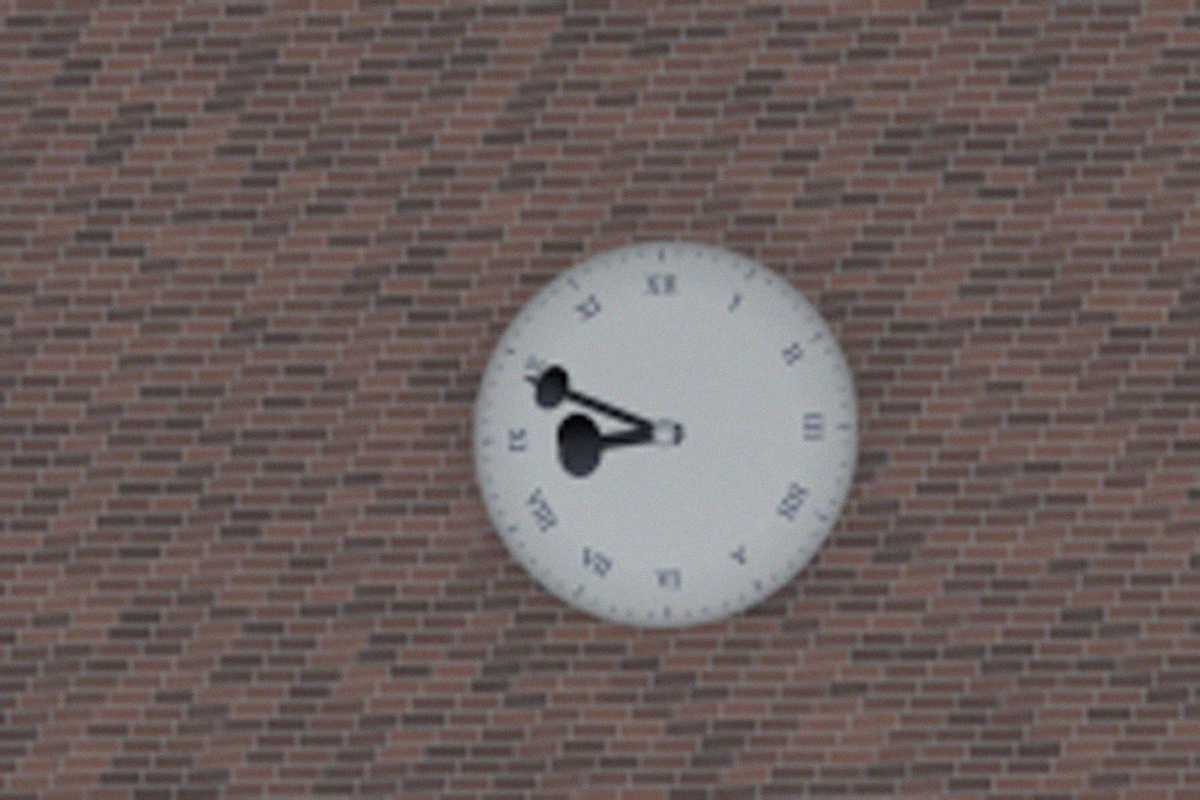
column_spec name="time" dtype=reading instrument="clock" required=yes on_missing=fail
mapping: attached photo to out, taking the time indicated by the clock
8:49
